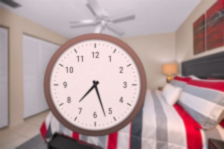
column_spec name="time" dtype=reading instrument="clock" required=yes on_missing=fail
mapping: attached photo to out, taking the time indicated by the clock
7:27
